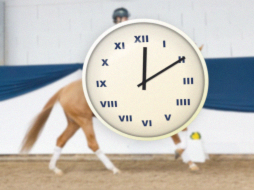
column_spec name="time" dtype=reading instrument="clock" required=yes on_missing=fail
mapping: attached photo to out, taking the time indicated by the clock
12:10
